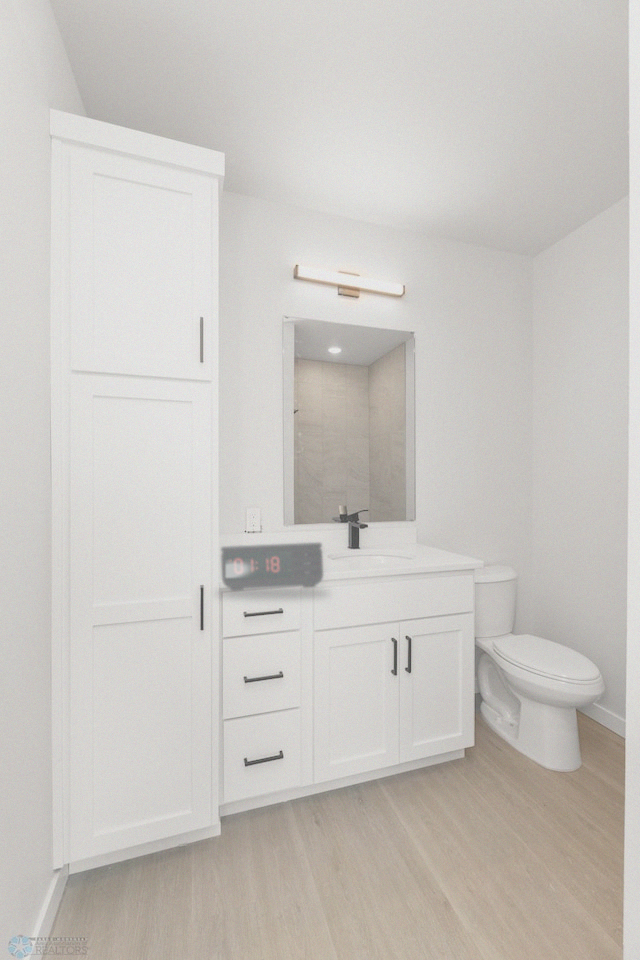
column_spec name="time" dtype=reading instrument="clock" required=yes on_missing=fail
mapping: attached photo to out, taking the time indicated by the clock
1:18
